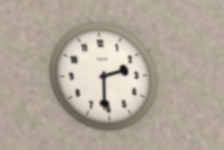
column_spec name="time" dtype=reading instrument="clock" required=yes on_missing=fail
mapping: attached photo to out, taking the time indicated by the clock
2:31
